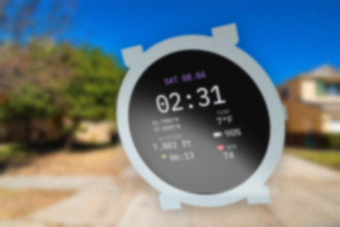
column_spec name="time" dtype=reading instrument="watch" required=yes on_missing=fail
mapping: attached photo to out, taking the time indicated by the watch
2:31
